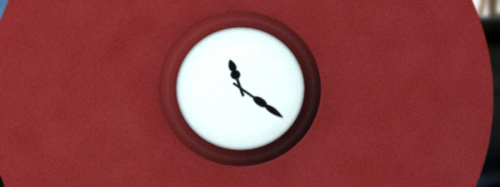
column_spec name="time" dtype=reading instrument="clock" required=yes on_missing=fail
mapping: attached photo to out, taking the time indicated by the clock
11:21
